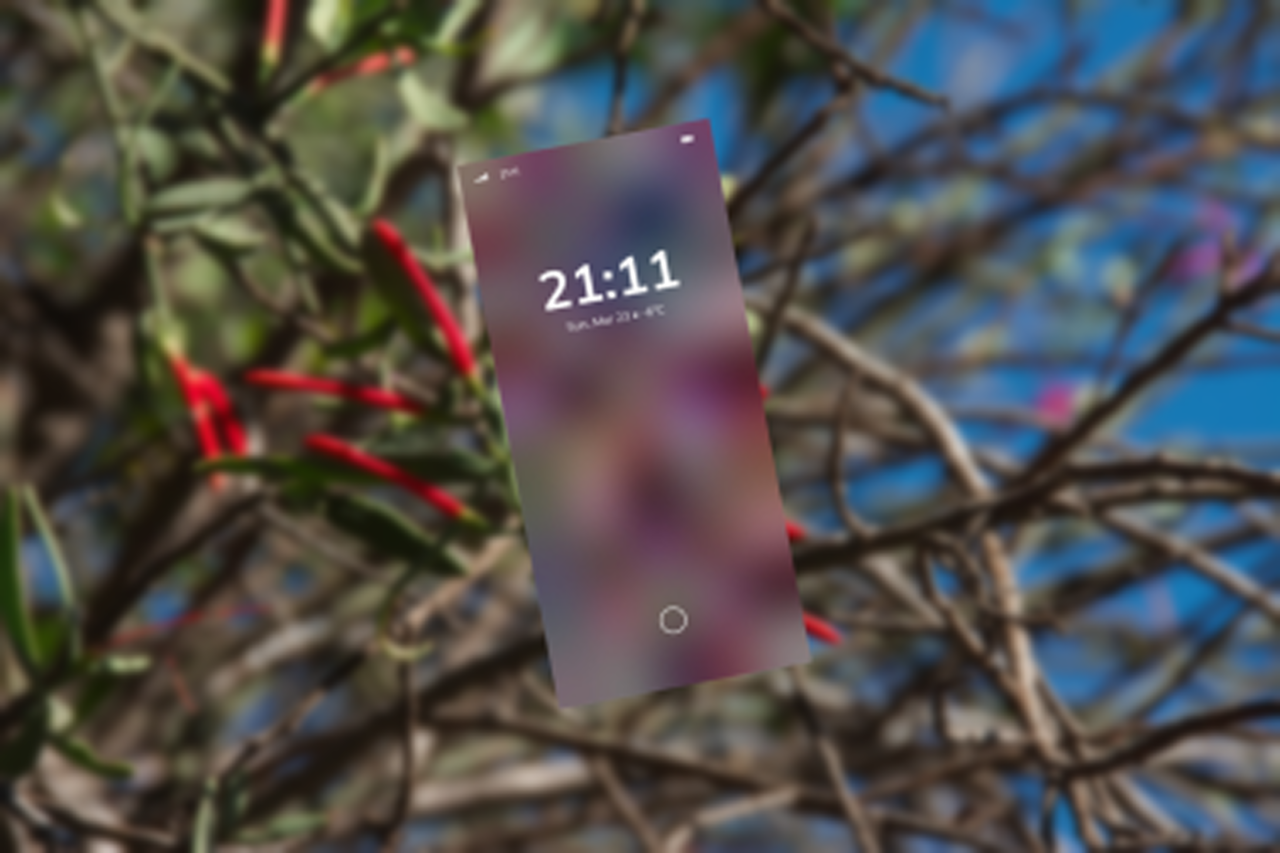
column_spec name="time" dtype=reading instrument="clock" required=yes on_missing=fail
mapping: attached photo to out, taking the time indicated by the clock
21:11
